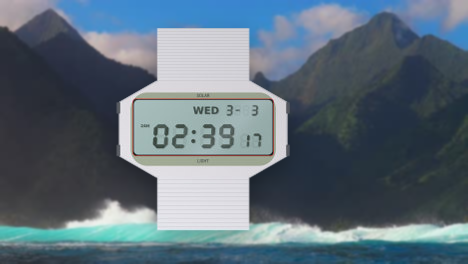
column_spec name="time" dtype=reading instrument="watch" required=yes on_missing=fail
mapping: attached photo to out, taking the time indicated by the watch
2:39:17
